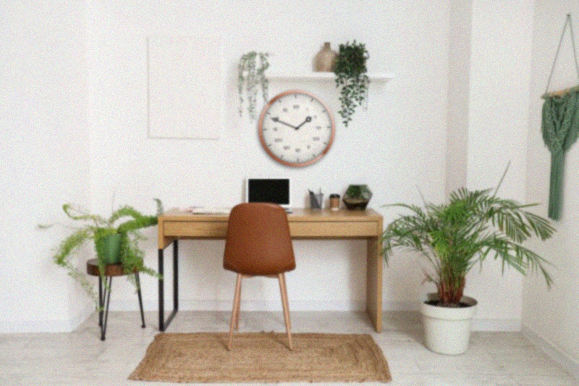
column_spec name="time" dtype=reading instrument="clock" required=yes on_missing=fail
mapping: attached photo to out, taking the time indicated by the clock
1:49
